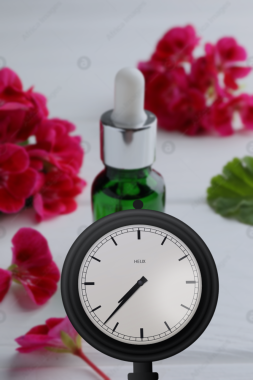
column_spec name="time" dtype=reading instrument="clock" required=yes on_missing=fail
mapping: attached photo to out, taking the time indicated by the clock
7:37
